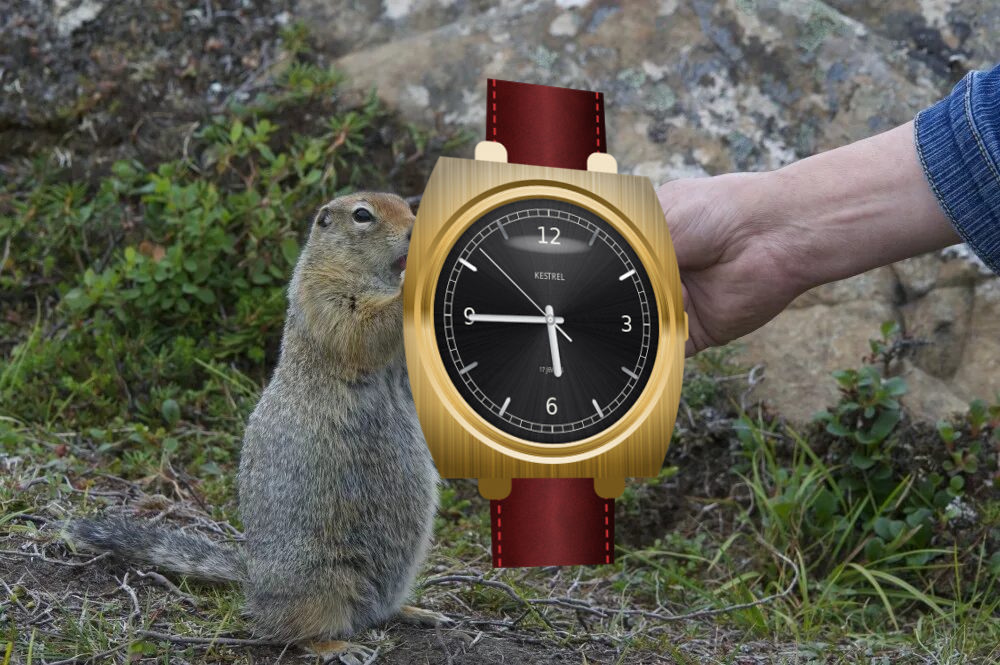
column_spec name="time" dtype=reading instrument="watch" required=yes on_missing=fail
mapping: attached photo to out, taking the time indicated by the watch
5:44:52
